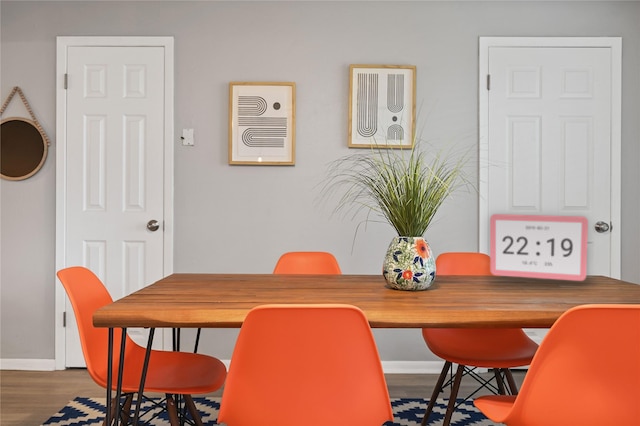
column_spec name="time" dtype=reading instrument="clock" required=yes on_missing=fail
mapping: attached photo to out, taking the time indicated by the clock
22:19
